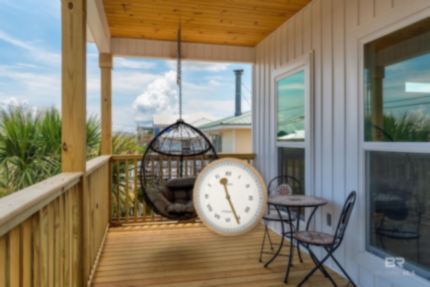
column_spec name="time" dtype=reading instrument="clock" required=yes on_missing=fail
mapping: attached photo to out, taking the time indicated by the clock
11:26
